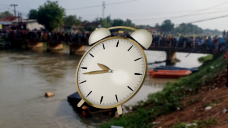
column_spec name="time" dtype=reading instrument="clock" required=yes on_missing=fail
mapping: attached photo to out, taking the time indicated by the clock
9:43
